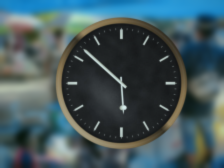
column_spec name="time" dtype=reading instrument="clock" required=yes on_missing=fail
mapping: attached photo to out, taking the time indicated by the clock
5:52
